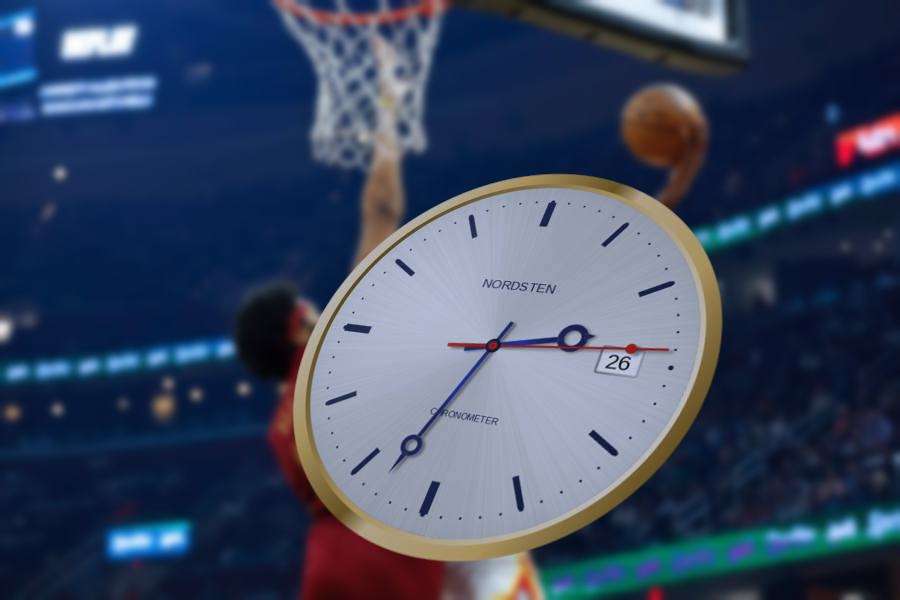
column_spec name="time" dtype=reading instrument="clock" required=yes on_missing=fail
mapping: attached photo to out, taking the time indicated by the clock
2:33:14
